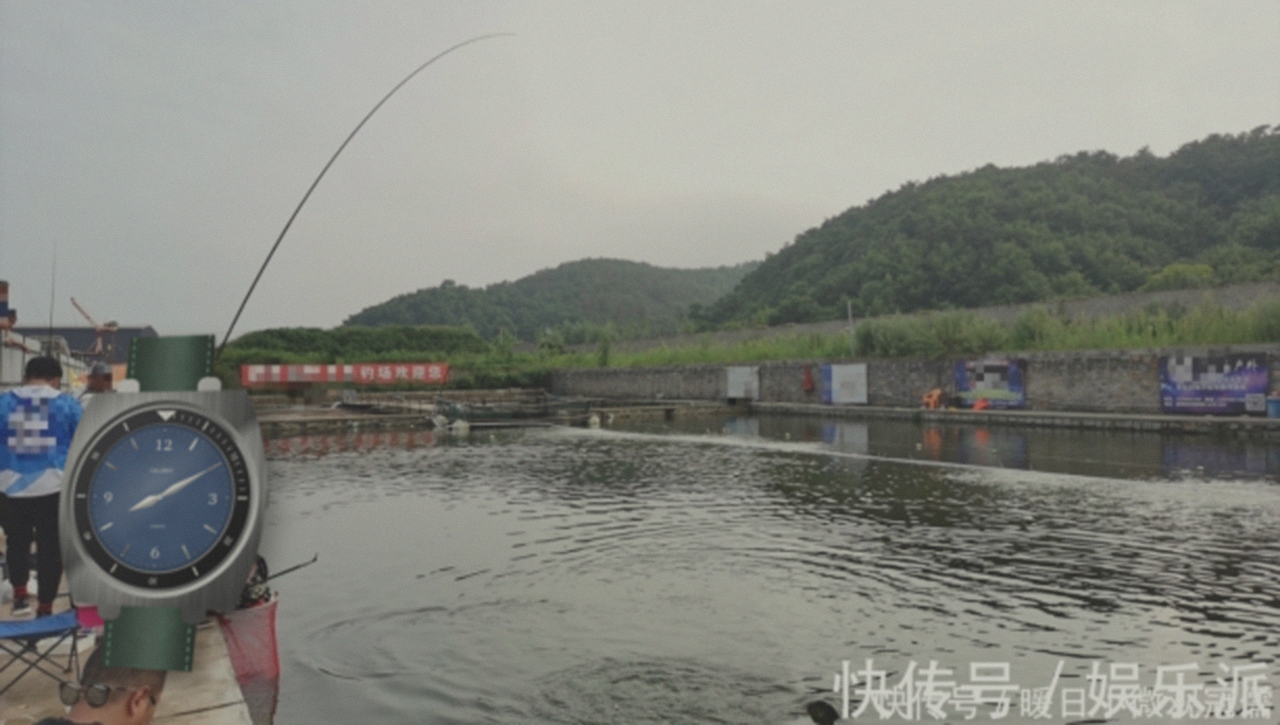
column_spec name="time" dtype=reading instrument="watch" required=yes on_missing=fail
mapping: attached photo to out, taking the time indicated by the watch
8:10
